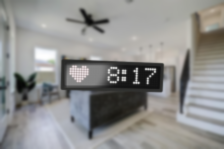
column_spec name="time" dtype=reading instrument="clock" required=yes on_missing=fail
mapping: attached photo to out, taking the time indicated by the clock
8:17
